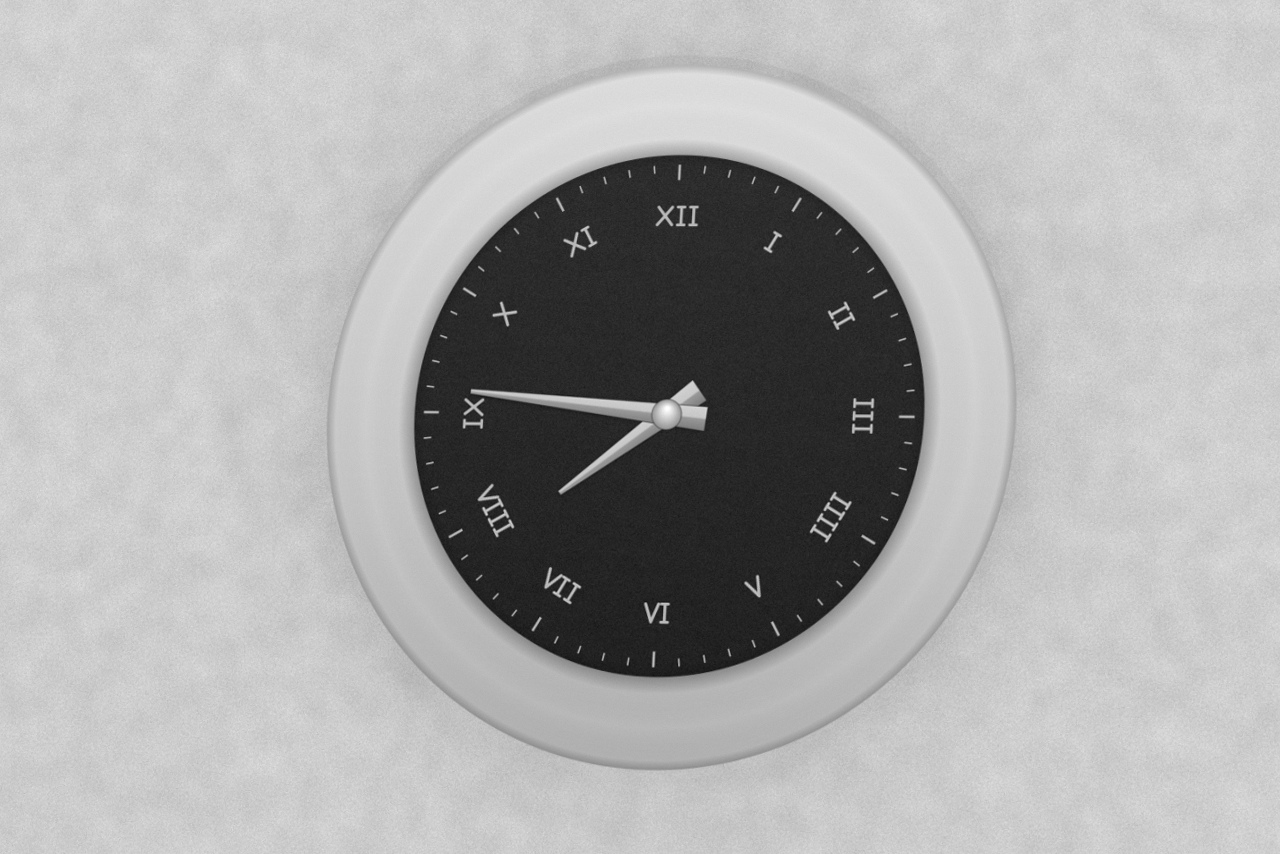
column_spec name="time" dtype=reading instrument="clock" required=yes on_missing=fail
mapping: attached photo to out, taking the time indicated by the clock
7:46
